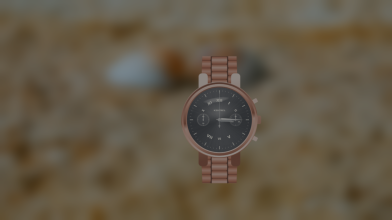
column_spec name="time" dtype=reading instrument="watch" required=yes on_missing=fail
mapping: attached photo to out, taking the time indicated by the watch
3:15
